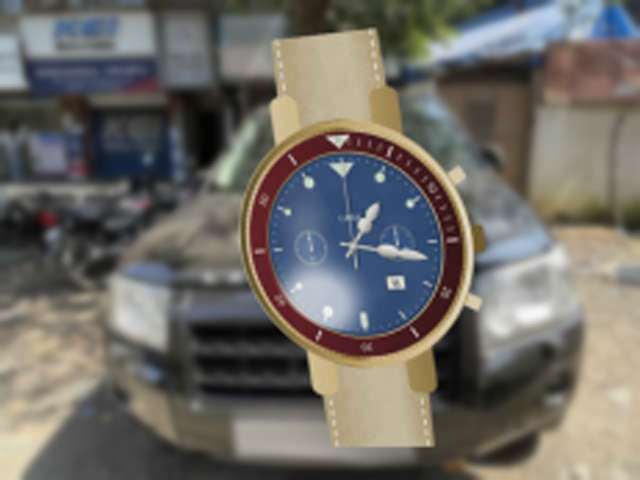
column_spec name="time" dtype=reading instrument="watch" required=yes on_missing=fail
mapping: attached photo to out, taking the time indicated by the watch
1:17
